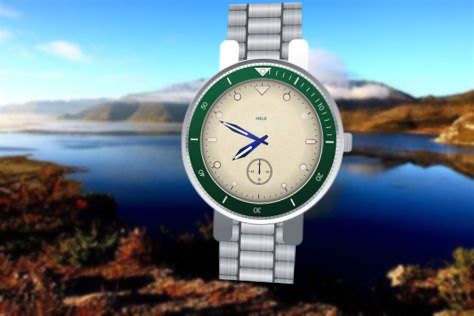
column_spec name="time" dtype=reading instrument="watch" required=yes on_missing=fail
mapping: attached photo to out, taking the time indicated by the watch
7:49
